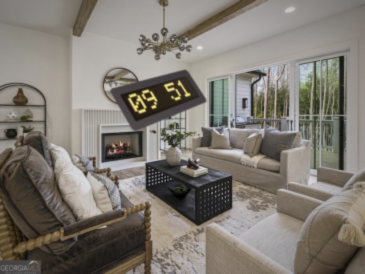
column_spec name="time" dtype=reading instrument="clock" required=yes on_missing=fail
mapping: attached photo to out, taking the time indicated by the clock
9:51
